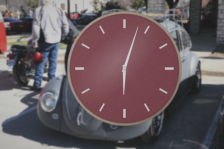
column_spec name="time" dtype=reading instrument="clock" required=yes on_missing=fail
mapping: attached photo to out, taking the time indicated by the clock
6:03
